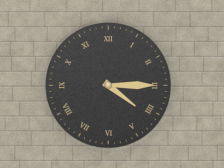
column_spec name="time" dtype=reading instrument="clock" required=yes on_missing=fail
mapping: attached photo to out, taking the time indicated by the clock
4:15
